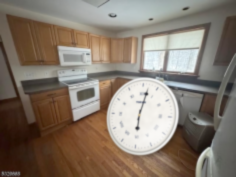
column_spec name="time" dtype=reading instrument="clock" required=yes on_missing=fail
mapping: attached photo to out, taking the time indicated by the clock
6:02
